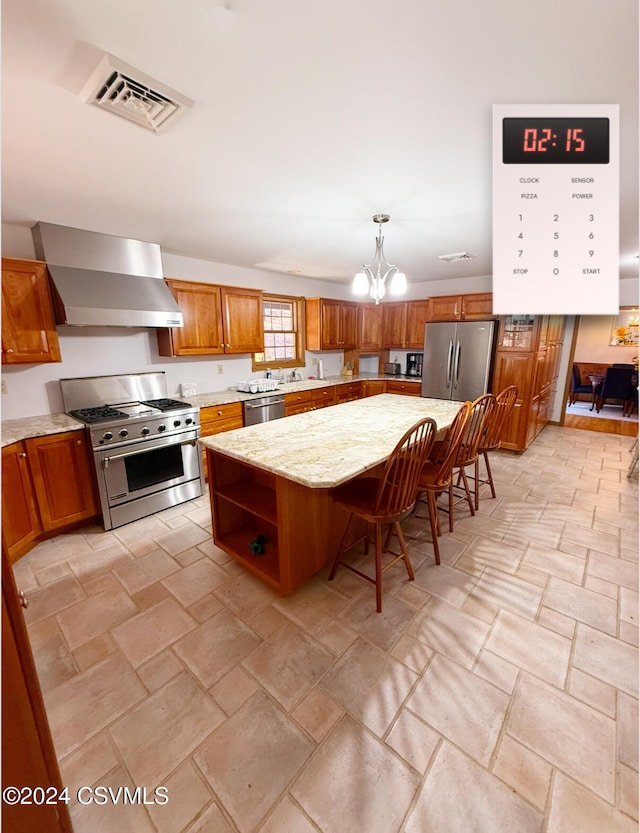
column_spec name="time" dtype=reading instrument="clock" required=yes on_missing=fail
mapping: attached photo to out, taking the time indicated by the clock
2:15
